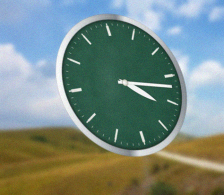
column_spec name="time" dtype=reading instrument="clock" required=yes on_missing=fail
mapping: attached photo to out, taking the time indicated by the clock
4:17
